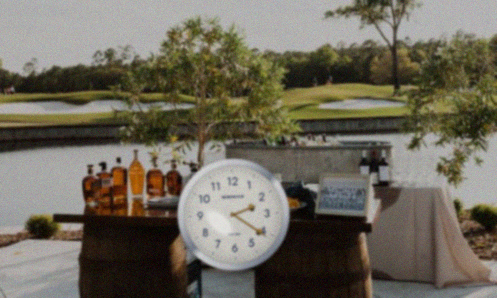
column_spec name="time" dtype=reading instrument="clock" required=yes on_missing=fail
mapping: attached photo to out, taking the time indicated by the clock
2:21
